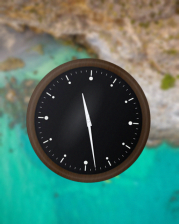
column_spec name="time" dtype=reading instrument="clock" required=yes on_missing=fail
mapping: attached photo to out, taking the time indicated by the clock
11:28
